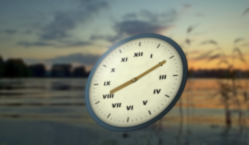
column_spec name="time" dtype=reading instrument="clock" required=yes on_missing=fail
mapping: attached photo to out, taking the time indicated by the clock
8:10
